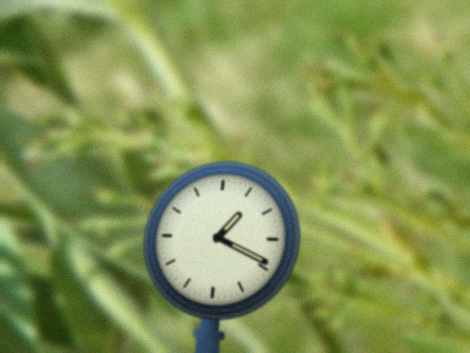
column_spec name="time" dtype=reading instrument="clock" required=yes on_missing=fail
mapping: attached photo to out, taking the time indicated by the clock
1:19
